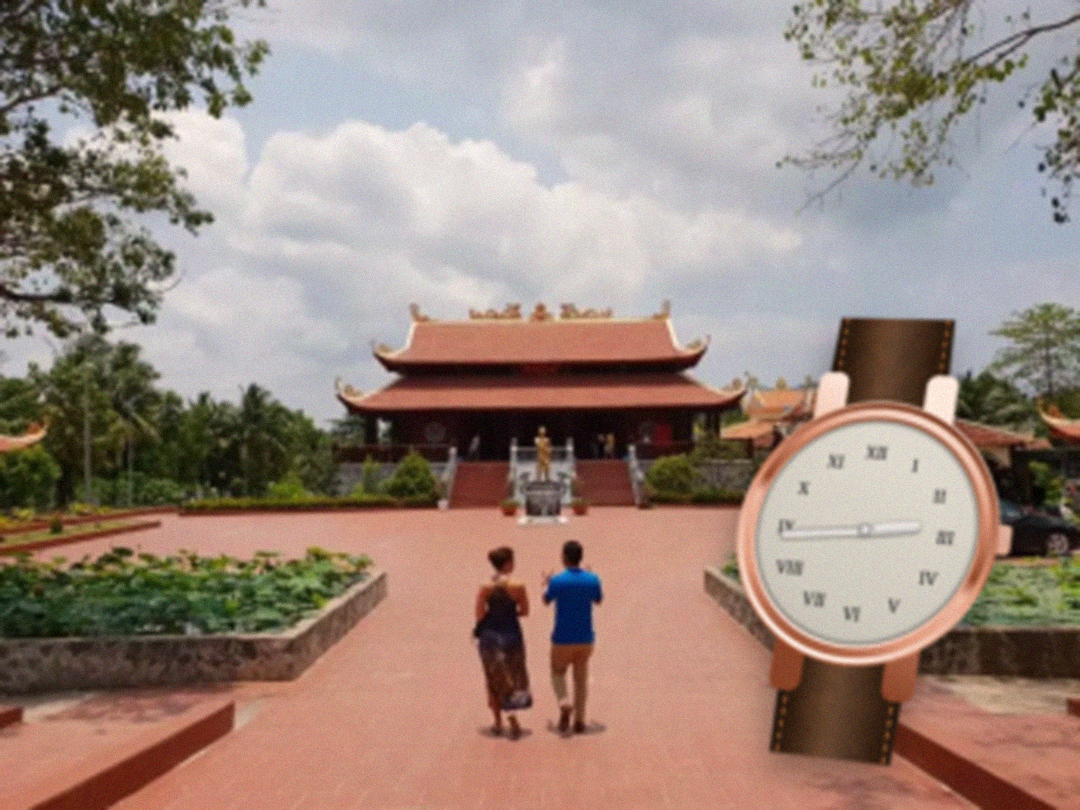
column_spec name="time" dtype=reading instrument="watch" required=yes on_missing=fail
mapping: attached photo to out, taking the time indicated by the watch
2:44
